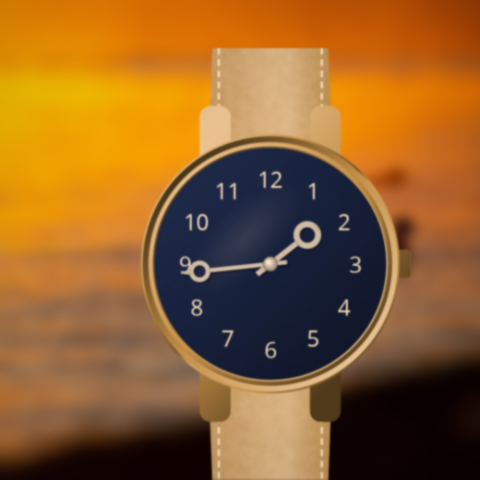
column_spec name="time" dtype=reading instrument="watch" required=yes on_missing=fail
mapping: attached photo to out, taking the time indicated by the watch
1:44
